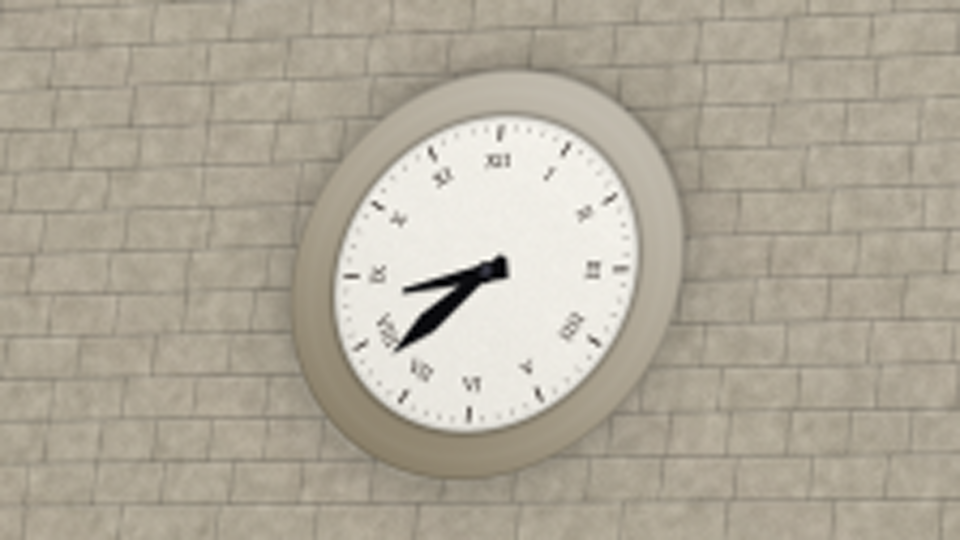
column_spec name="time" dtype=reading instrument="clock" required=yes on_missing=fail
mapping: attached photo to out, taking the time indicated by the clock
8:38
